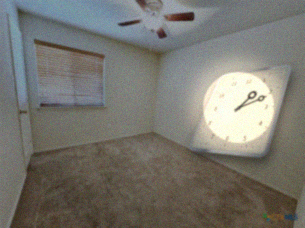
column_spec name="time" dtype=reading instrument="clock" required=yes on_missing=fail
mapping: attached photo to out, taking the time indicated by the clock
1:11
